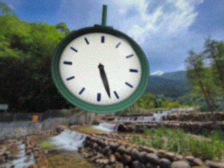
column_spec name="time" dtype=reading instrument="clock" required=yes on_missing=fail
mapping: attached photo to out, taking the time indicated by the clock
5:27
